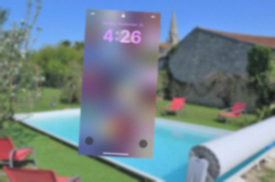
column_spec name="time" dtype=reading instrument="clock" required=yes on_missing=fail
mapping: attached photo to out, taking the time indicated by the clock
4:26
